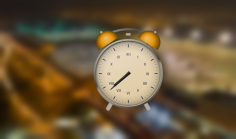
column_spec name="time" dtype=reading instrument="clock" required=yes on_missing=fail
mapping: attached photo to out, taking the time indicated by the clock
7:38
